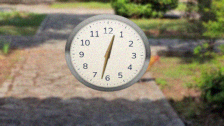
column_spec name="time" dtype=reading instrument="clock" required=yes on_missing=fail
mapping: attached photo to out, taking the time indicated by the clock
12:32
